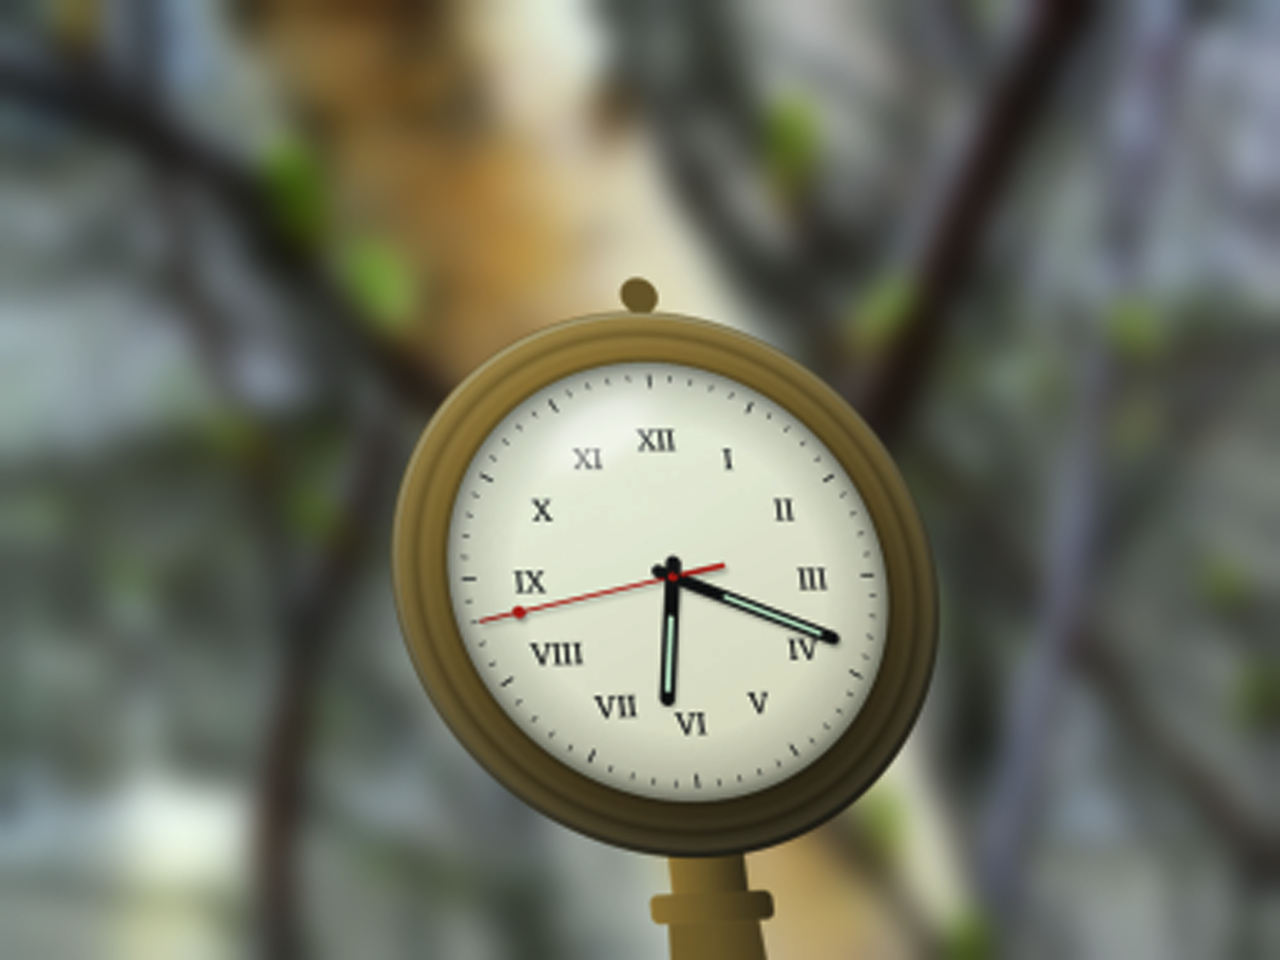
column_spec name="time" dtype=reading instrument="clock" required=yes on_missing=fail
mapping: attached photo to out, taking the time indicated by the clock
6:18:43
